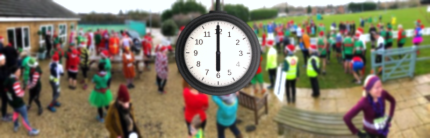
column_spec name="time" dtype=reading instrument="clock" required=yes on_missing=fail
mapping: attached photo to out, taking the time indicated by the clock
6:00
